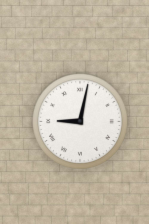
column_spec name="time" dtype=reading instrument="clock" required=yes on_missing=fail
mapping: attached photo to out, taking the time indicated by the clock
9:02
